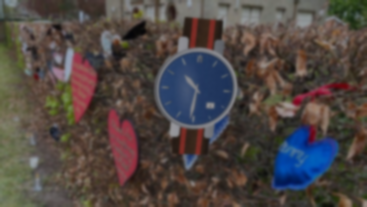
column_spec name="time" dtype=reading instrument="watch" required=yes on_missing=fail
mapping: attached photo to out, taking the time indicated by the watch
10:31
